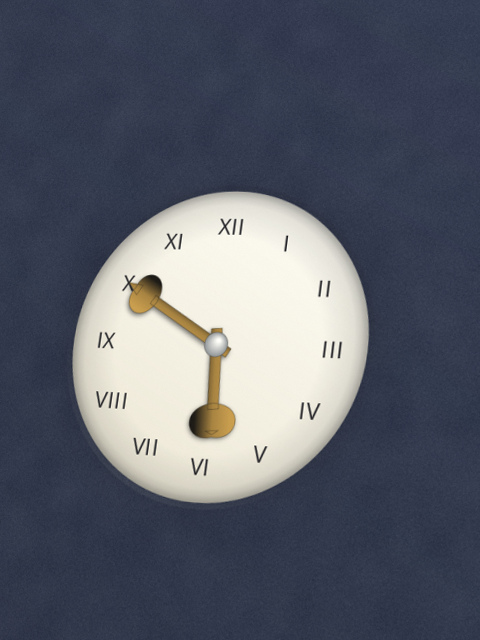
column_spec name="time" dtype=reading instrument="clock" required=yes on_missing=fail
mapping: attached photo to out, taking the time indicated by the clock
5:50
